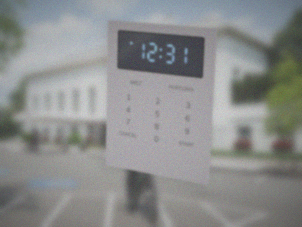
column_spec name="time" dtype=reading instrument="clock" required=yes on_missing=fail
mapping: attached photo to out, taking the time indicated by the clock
12:31
